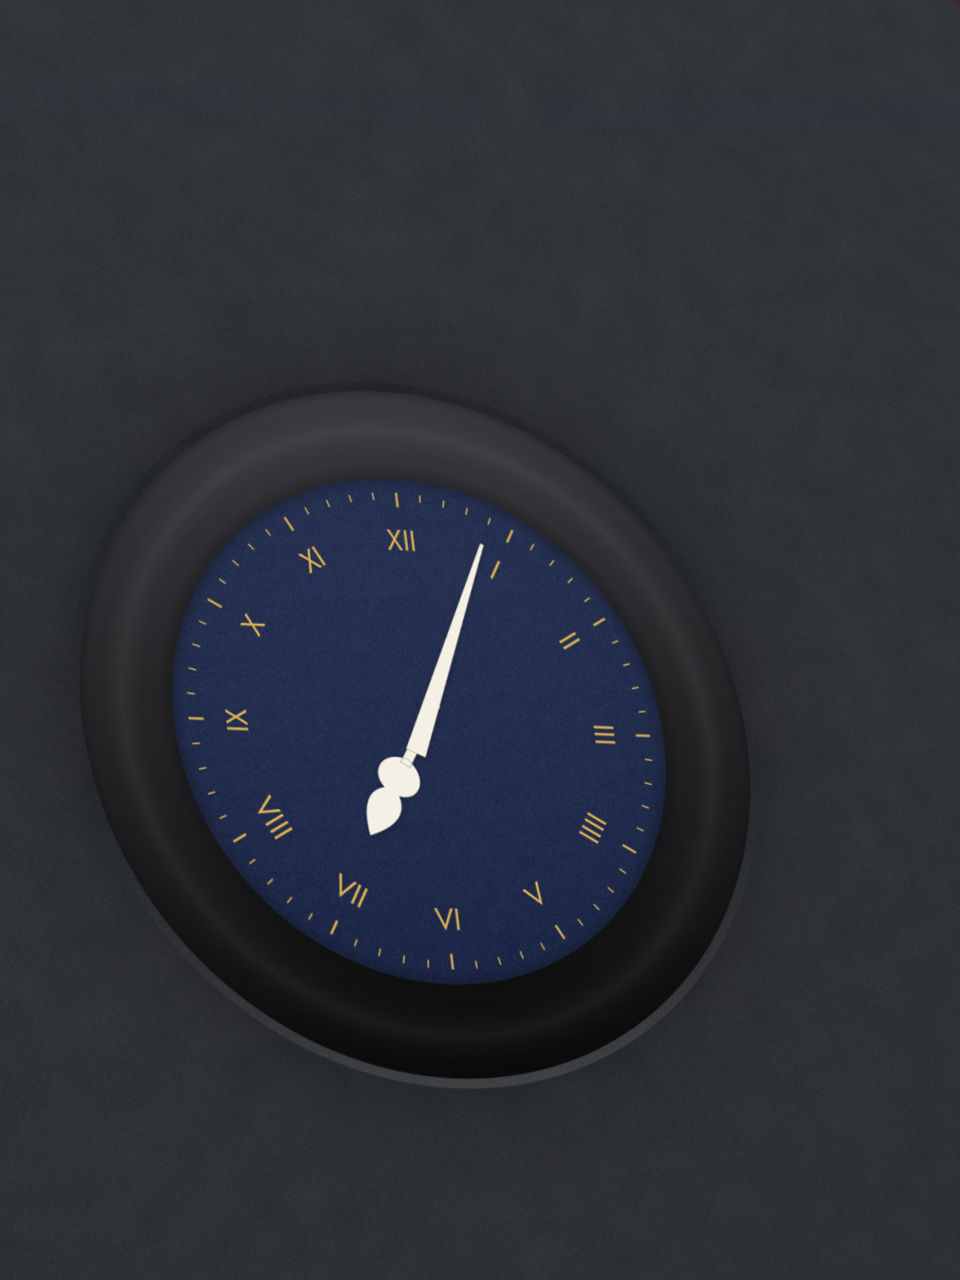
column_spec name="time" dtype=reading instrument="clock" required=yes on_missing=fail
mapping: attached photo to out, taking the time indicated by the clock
7:04
